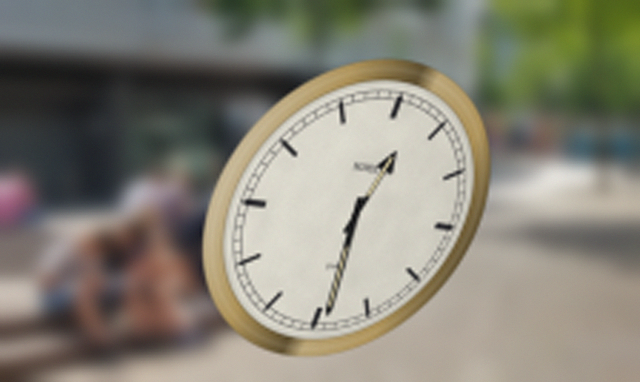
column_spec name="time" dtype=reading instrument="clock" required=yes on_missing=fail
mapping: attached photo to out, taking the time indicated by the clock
12:29
